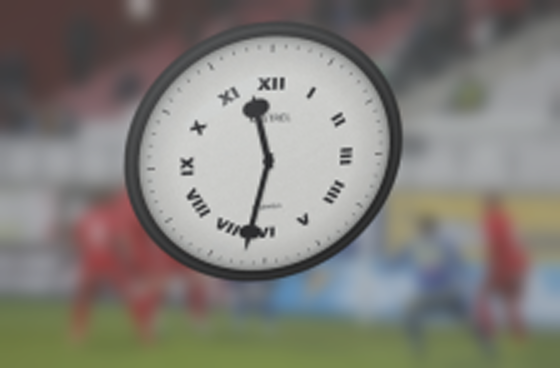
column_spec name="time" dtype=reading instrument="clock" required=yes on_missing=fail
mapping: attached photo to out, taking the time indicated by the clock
11:32
